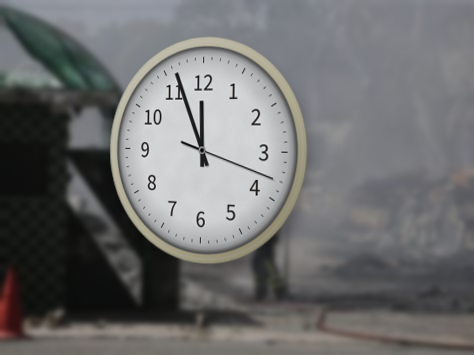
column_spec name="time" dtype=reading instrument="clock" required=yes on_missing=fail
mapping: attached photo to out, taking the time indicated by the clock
11:56:18
